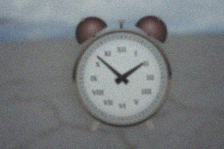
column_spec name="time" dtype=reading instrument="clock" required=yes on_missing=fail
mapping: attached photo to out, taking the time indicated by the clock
1:52
